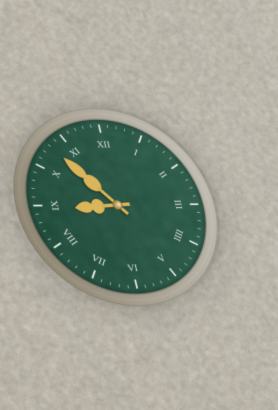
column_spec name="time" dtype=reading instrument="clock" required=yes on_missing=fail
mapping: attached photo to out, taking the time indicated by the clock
8:53
